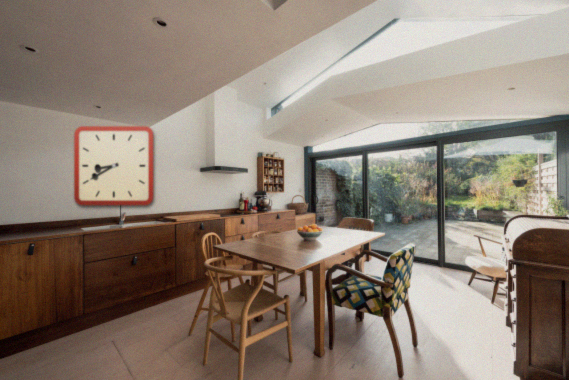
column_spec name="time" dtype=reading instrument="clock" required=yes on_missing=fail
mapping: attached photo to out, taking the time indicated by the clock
8:40
